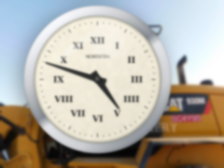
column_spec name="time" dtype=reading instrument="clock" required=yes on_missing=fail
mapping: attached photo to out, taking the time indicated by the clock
4:48
